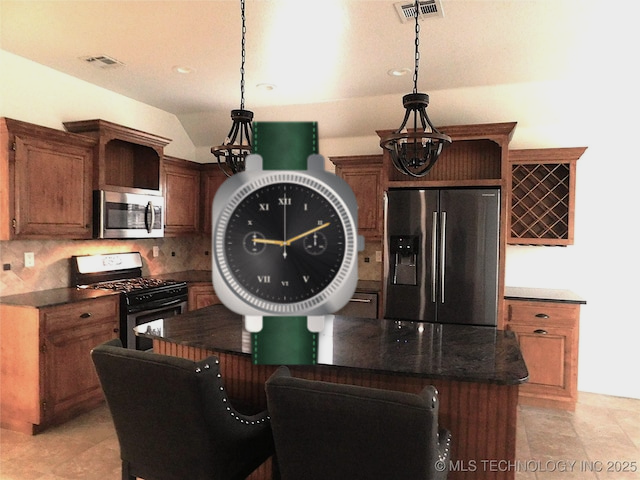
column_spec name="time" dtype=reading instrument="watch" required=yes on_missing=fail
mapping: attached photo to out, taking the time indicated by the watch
9:11
